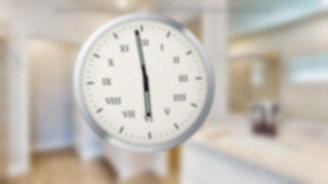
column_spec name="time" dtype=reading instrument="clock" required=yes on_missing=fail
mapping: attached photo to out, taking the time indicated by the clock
5:59
